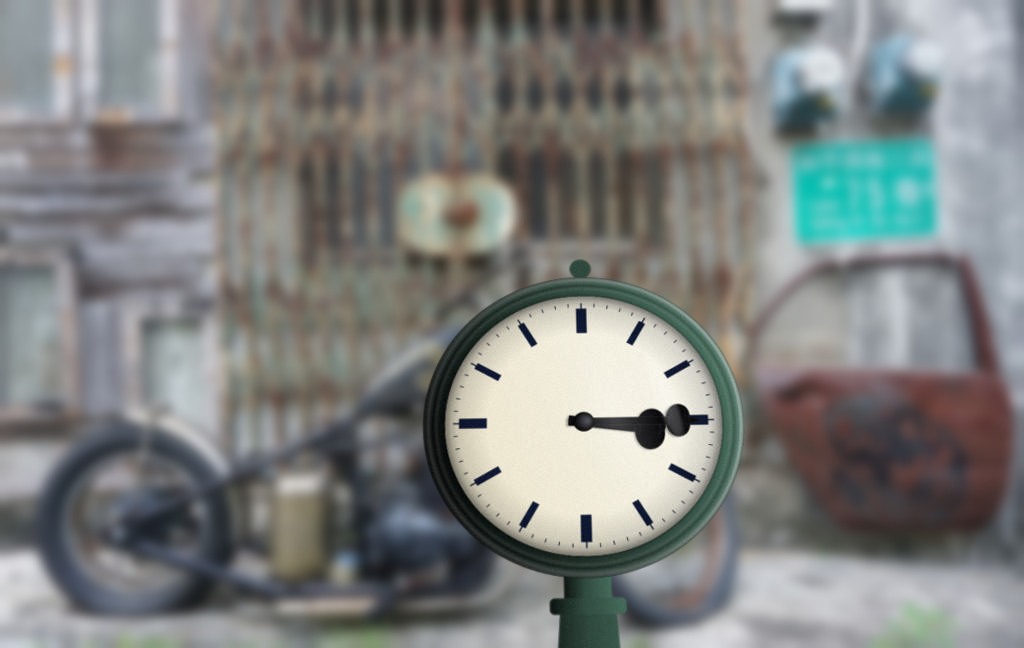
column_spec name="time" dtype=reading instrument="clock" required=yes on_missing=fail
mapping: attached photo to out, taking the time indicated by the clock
3:15
